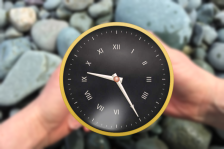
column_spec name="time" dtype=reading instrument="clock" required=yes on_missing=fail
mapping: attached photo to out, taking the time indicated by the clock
9:25
